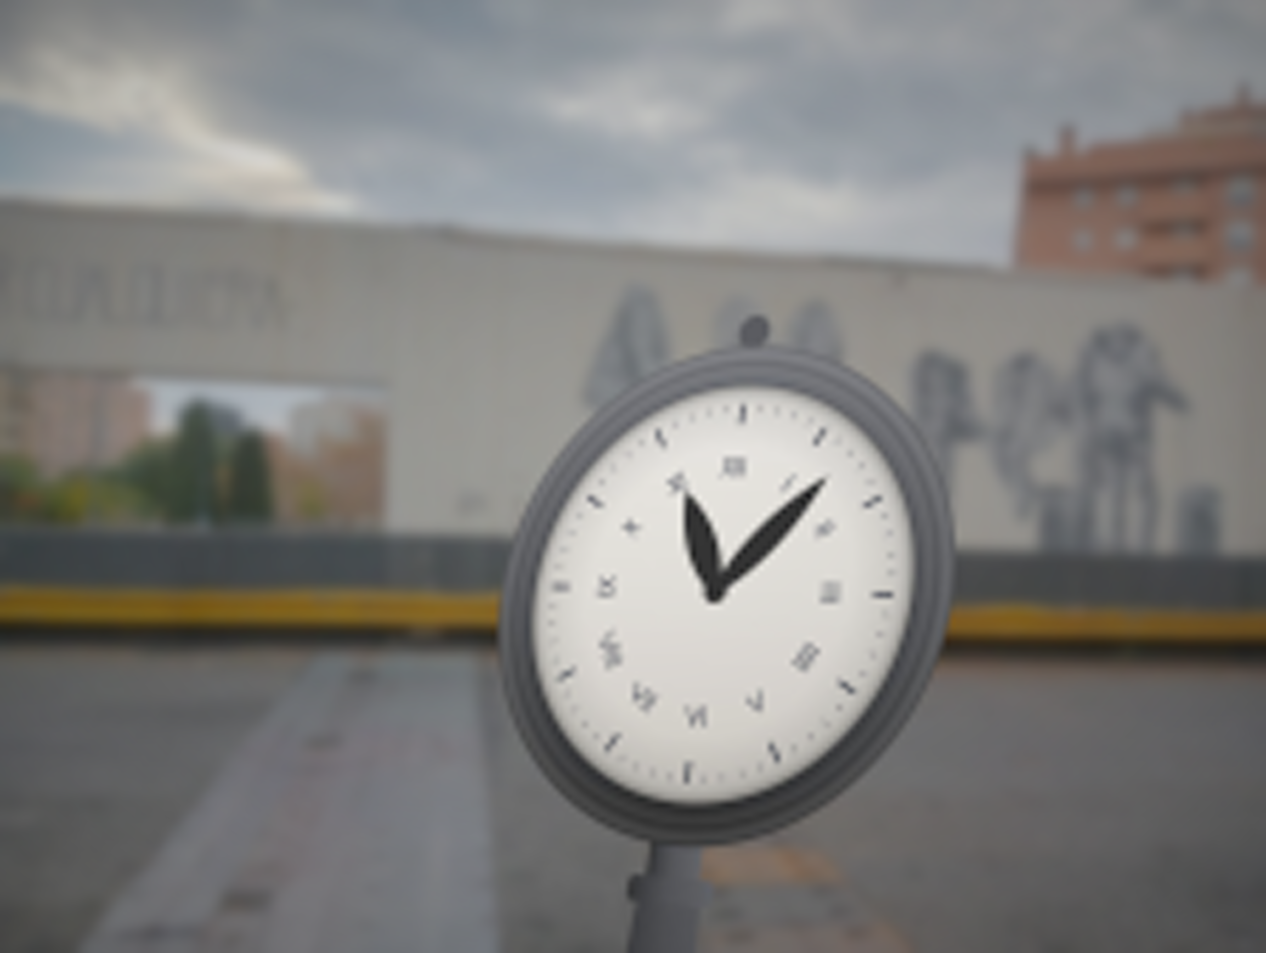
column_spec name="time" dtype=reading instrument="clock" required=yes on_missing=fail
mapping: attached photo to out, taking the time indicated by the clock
11:07
